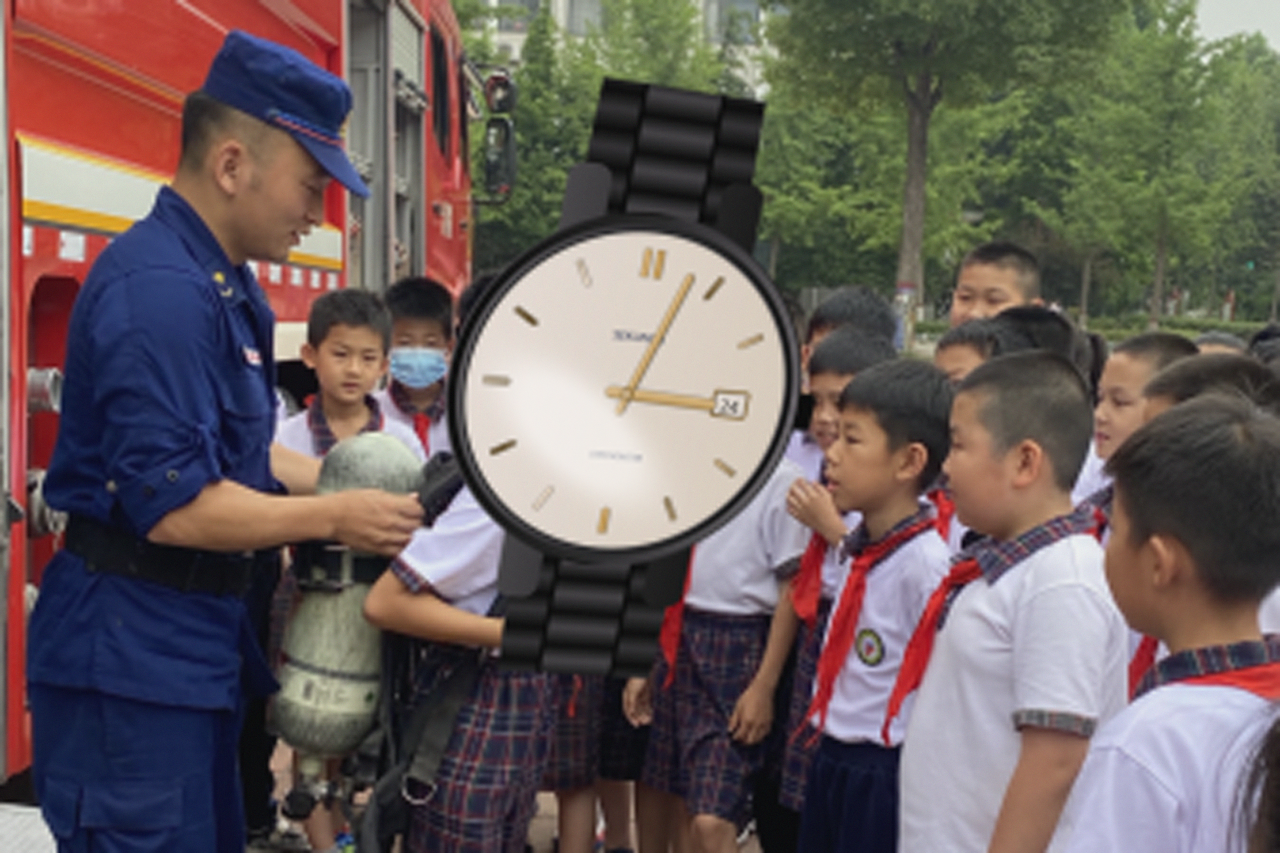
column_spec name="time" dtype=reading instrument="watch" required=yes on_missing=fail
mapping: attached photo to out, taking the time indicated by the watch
3:03
